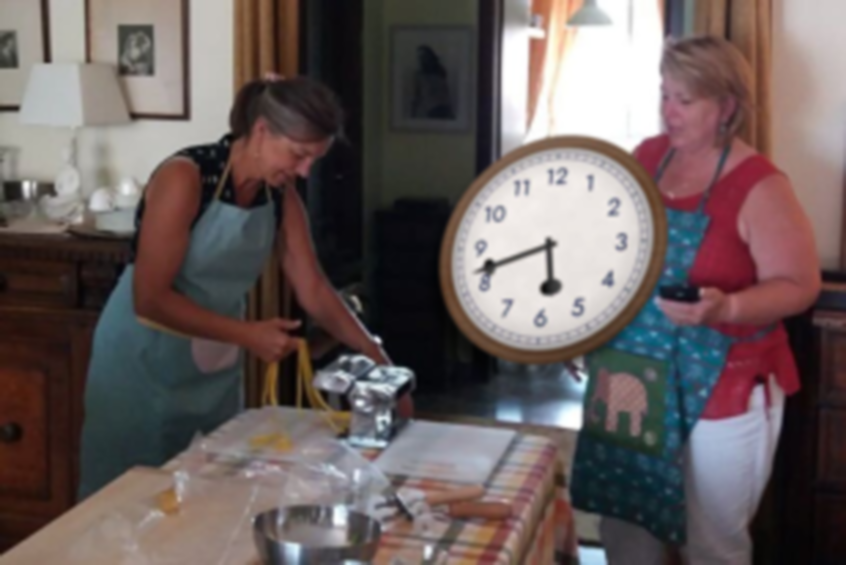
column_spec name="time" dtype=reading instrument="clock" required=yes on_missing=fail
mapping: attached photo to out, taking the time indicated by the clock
5:42
